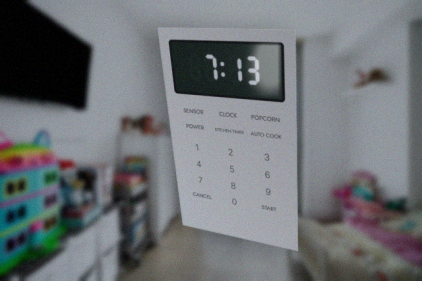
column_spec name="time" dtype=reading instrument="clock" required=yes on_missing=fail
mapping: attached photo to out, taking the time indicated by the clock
7:13
